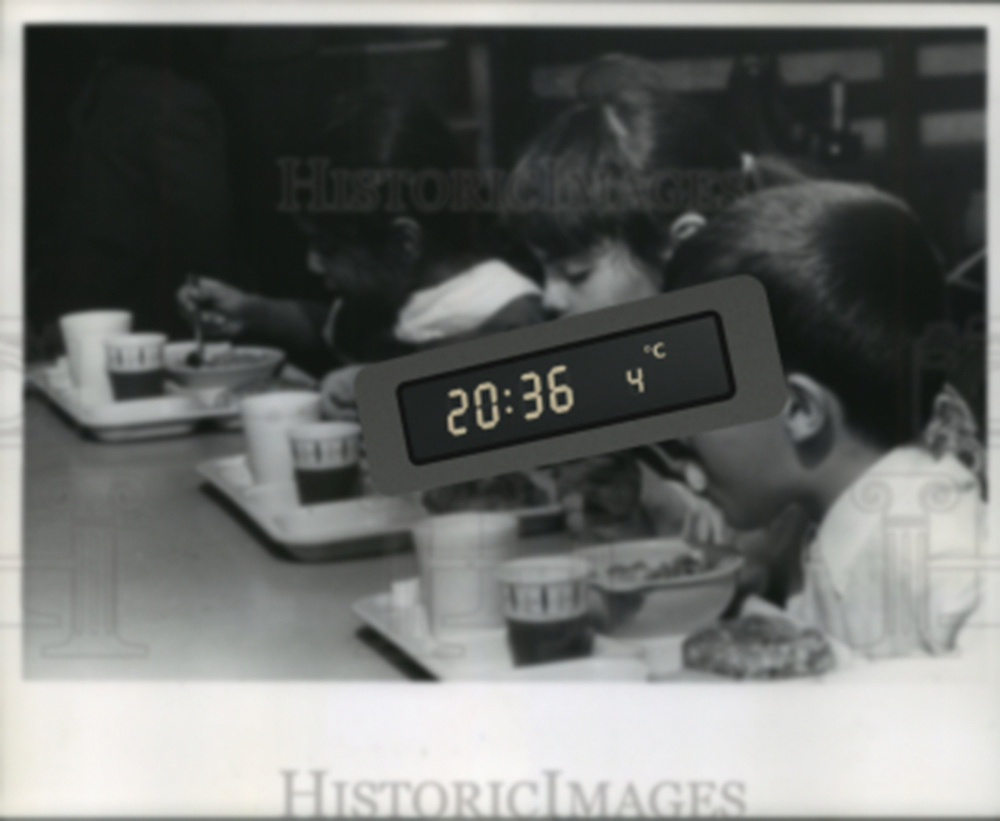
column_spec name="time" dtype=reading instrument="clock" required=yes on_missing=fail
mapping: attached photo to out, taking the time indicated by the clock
20:36
